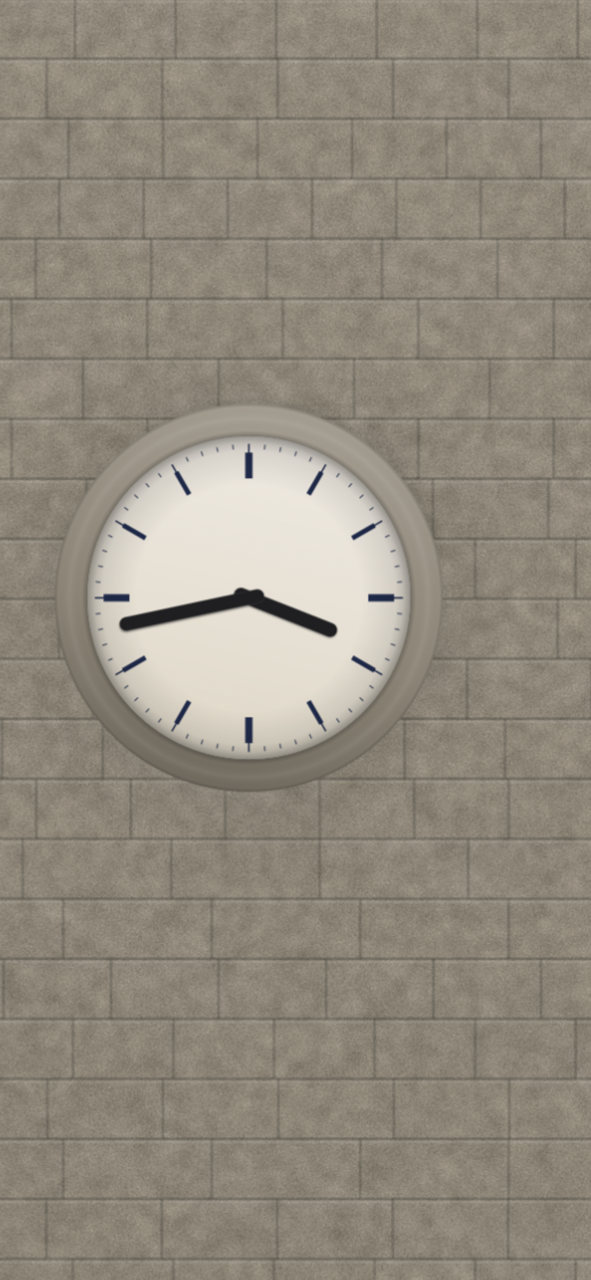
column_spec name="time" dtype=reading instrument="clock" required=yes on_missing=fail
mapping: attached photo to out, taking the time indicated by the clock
3:43
